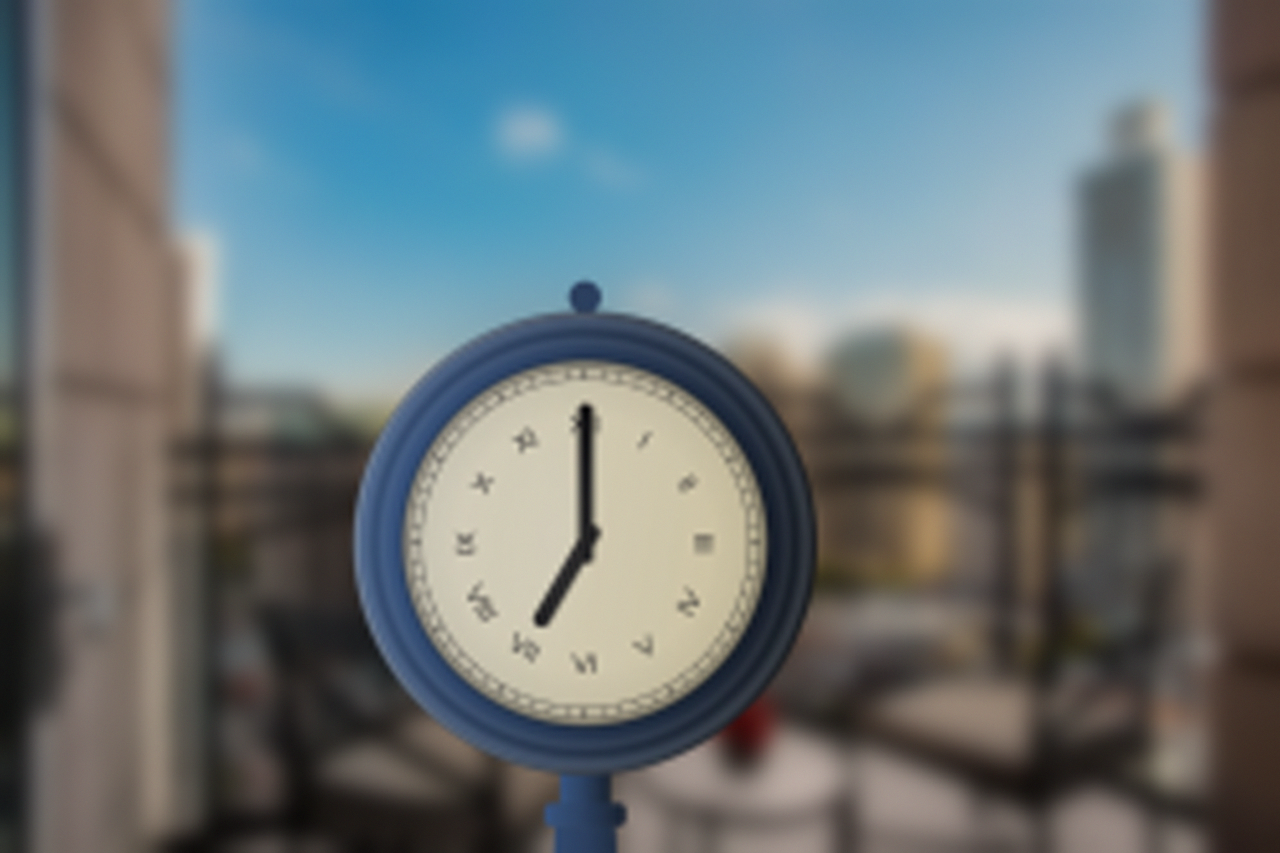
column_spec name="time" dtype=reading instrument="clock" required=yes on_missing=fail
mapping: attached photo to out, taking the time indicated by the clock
7:00
